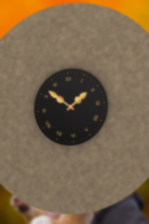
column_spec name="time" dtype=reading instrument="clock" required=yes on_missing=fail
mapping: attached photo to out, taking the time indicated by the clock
1:52
